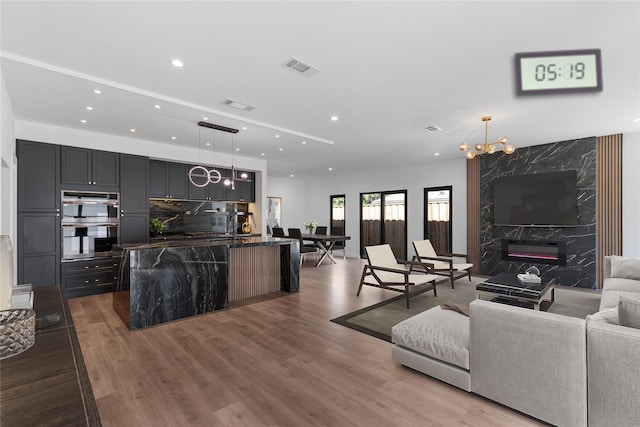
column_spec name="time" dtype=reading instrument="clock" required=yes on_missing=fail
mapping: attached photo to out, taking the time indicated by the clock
5:19
